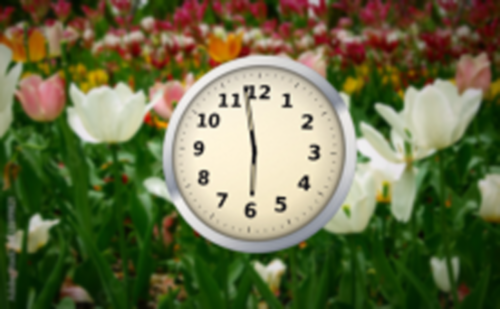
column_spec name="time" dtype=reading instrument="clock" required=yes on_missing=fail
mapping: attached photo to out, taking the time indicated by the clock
5:58
